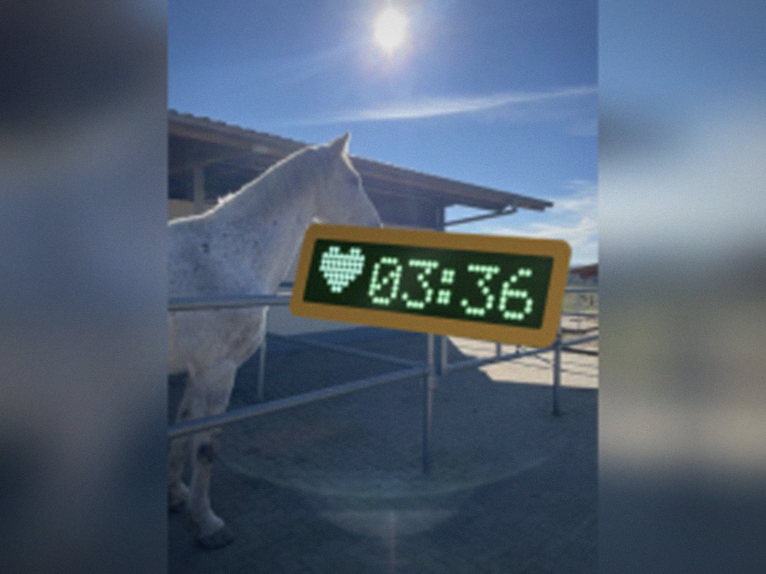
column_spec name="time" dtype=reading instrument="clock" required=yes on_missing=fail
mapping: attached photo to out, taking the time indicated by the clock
3:36
